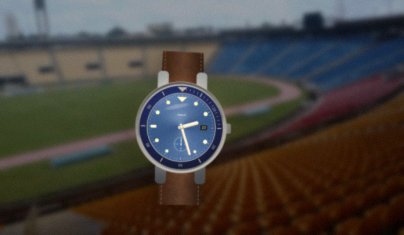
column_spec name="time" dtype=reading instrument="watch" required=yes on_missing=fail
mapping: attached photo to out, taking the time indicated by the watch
2:27
